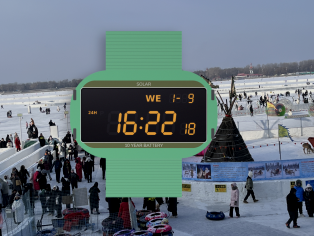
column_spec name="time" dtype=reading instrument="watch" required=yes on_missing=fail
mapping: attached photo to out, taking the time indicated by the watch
16:22:18
